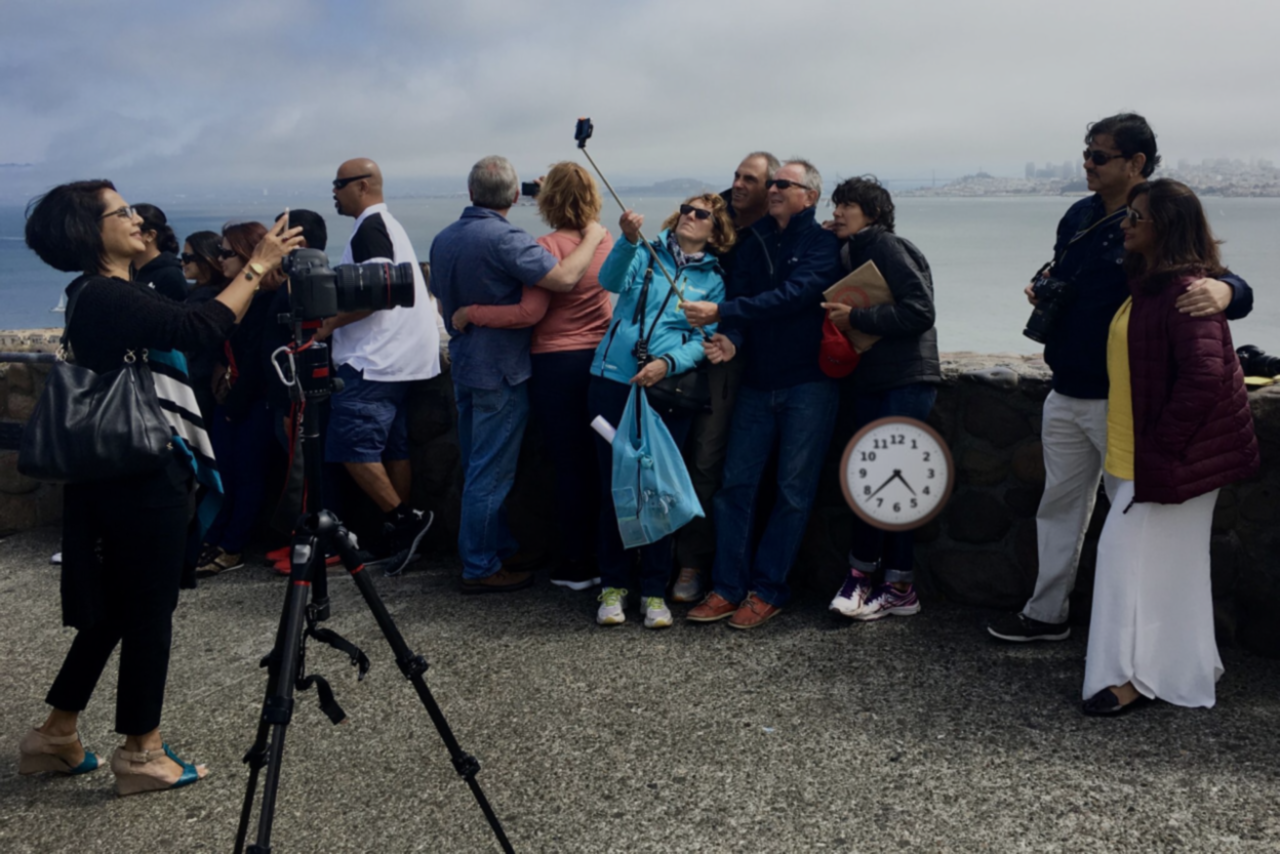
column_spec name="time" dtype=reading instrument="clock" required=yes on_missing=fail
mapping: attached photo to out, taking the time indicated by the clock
4:38
